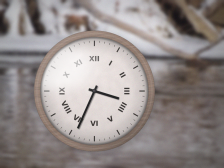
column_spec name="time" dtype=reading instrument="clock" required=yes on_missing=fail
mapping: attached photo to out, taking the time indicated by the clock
3:34
